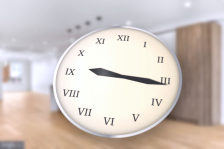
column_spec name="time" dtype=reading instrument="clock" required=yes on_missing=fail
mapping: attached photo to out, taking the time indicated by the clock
9:16
